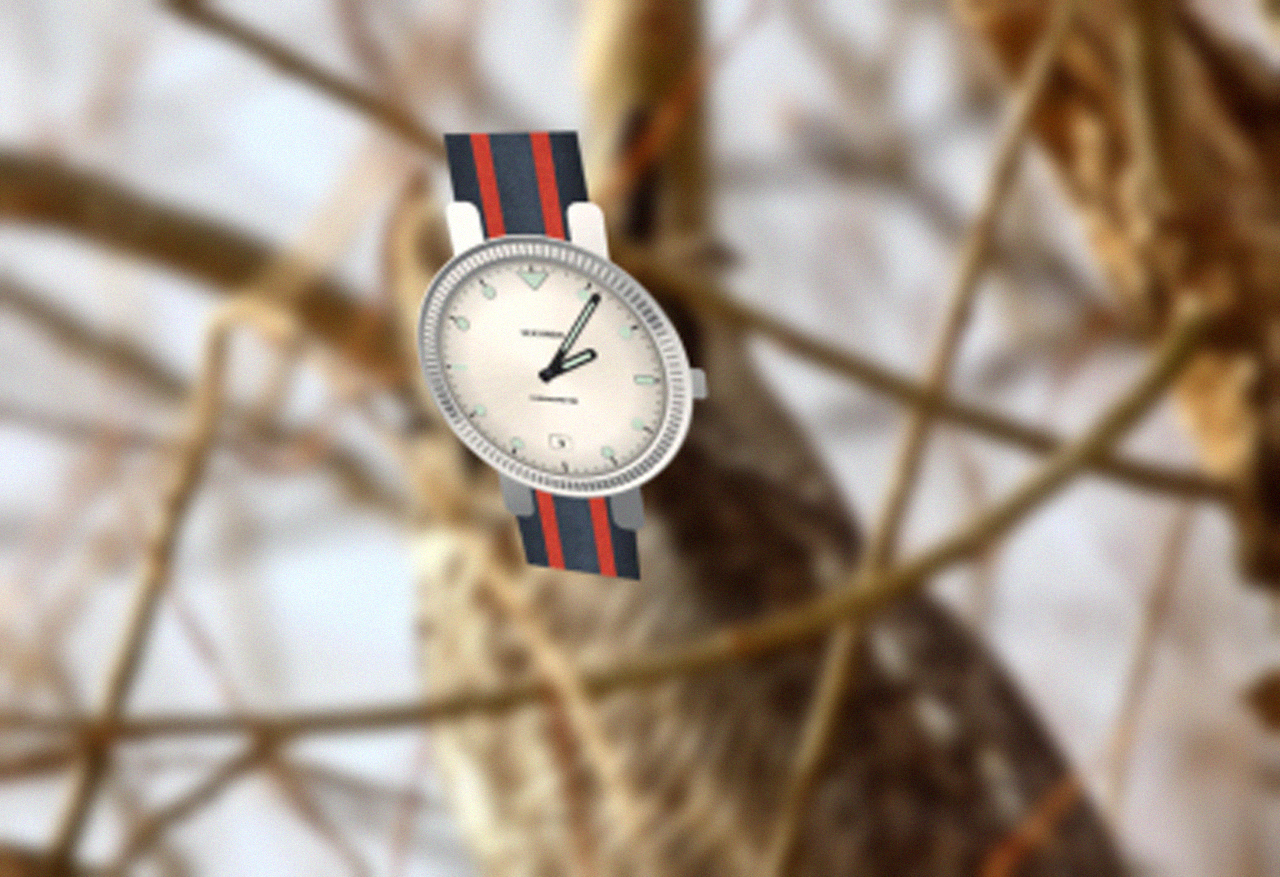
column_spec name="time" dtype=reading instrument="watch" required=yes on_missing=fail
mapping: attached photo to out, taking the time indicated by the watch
2:06
